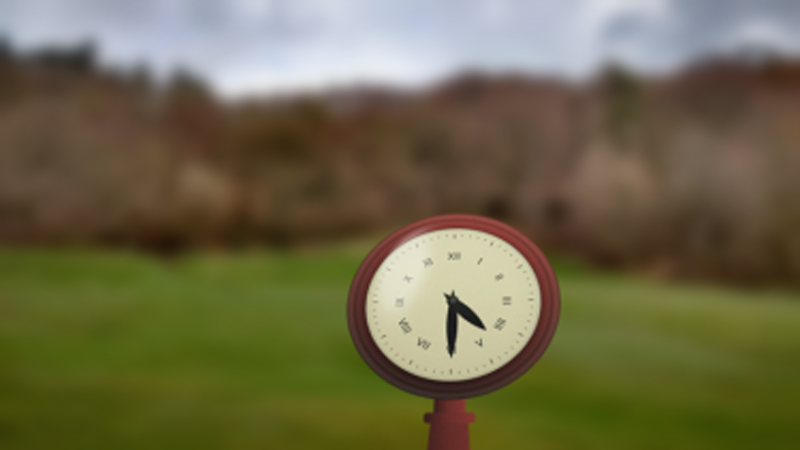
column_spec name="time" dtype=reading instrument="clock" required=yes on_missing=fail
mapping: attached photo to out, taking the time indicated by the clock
4:30
